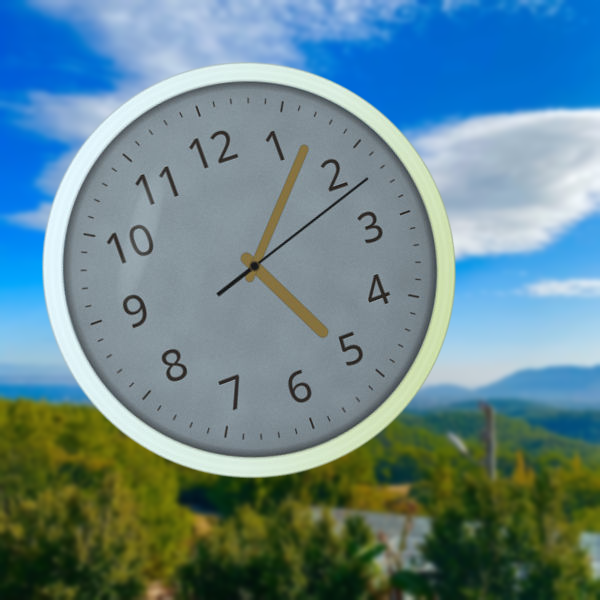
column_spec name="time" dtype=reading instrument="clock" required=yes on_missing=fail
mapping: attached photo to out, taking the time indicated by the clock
5:07:12
